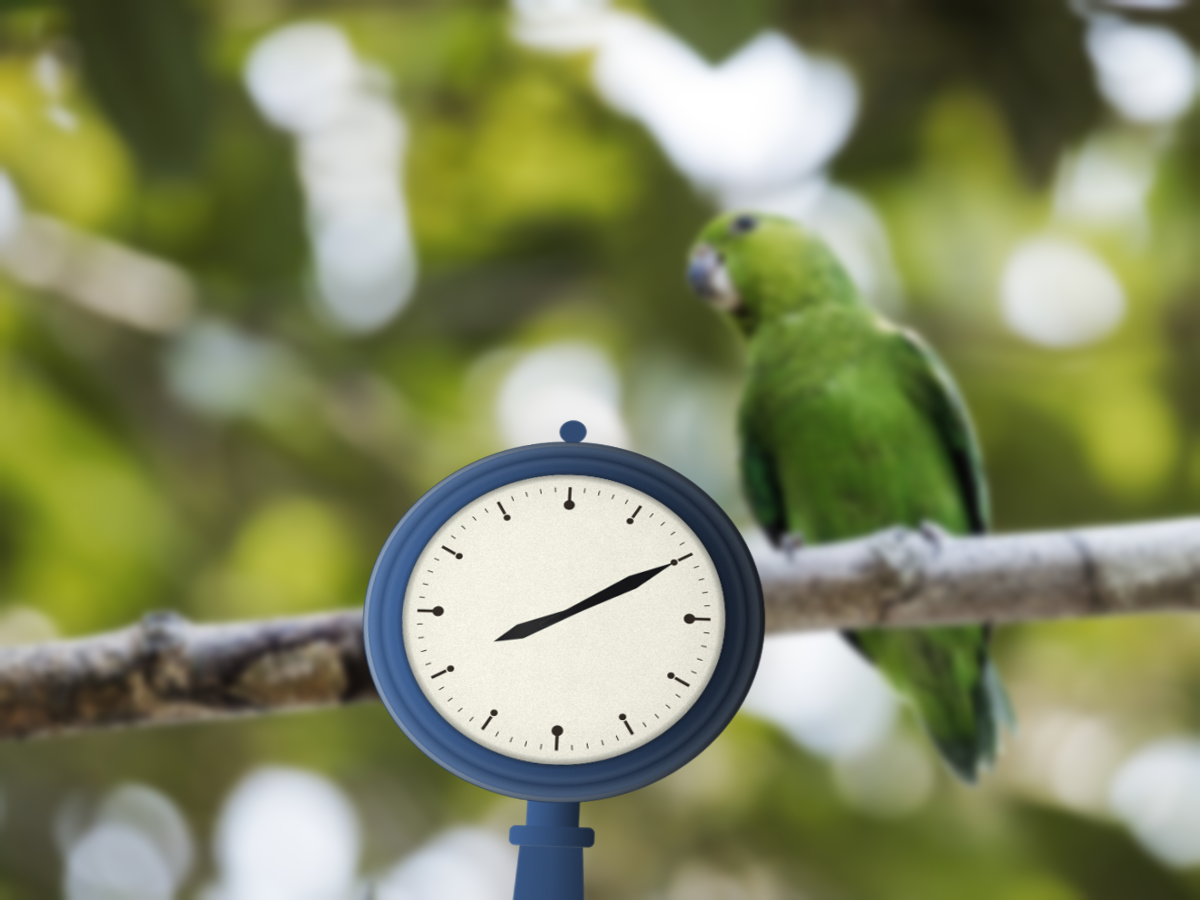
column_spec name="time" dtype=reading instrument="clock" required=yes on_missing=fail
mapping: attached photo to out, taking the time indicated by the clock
8:10
